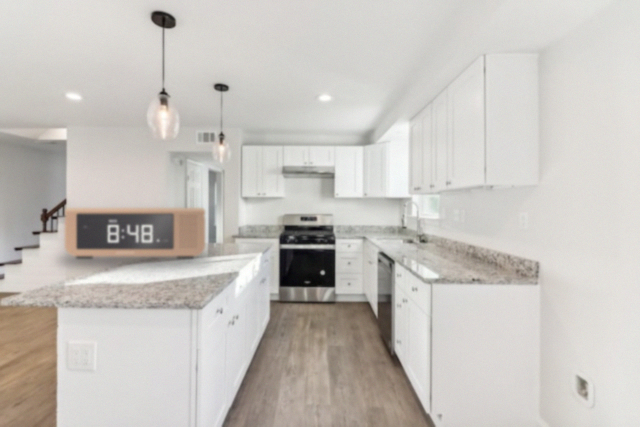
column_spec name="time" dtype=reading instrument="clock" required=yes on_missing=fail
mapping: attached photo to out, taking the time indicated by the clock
8:48
